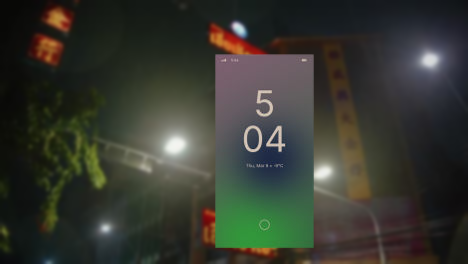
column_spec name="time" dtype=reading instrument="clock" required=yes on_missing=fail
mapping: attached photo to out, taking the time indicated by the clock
5:04
